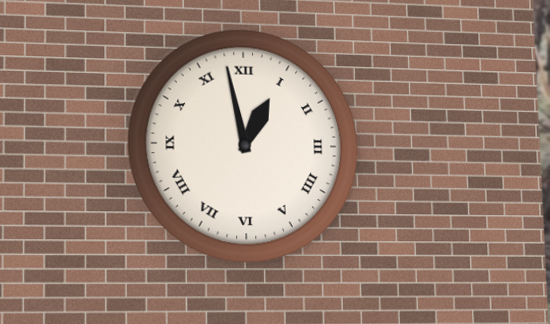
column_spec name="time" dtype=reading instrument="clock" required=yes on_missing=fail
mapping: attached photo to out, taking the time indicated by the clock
12:58
